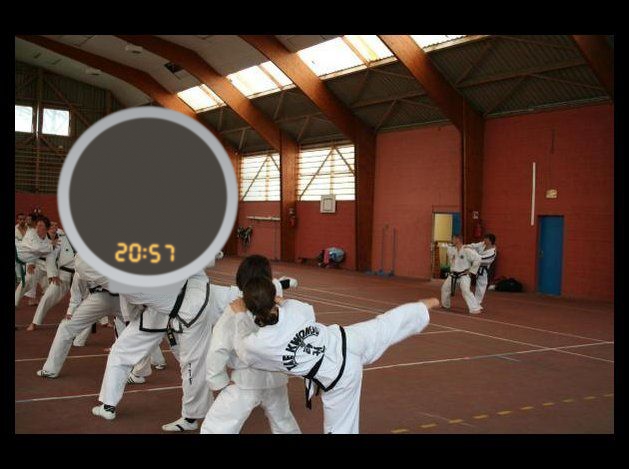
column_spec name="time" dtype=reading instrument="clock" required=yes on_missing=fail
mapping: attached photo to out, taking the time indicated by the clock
20:57
